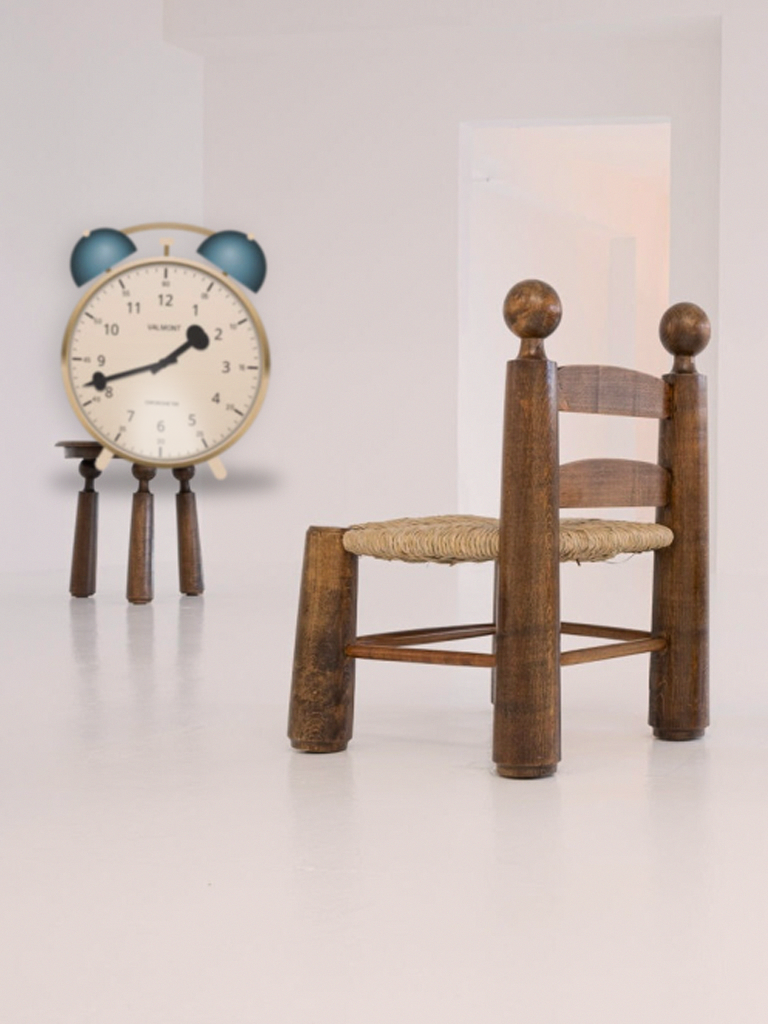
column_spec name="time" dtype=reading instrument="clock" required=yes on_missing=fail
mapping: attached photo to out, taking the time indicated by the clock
1:42
